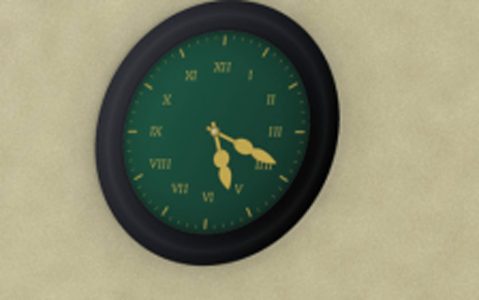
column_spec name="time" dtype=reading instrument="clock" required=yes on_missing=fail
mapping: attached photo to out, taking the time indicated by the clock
5:19
